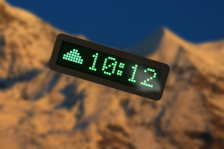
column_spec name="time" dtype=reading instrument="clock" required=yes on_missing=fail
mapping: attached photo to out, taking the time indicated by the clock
10:12
